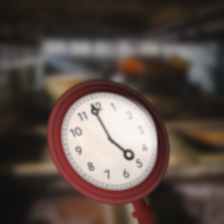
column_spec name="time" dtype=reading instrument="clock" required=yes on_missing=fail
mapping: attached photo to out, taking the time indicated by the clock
4:59
